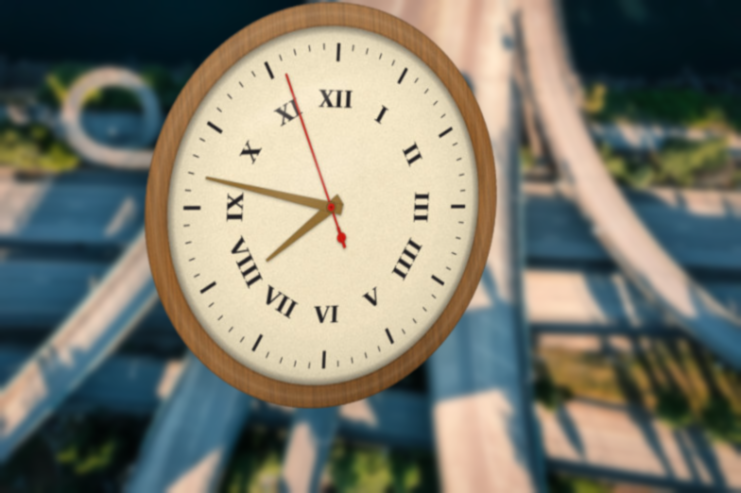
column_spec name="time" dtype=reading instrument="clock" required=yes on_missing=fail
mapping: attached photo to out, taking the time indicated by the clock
7:46:56
